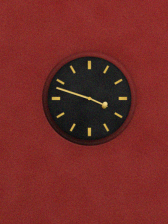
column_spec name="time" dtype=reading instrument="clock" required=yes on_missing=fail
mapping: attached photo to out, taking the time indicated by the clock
3:48
